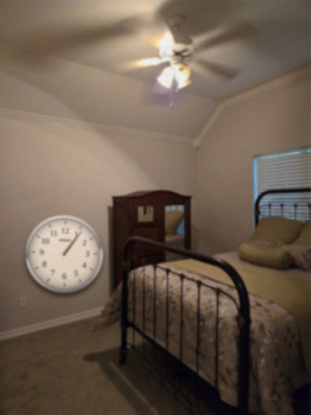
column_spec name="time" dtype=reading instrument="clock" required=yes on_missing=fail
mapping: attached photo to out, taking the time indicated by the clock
1:06
